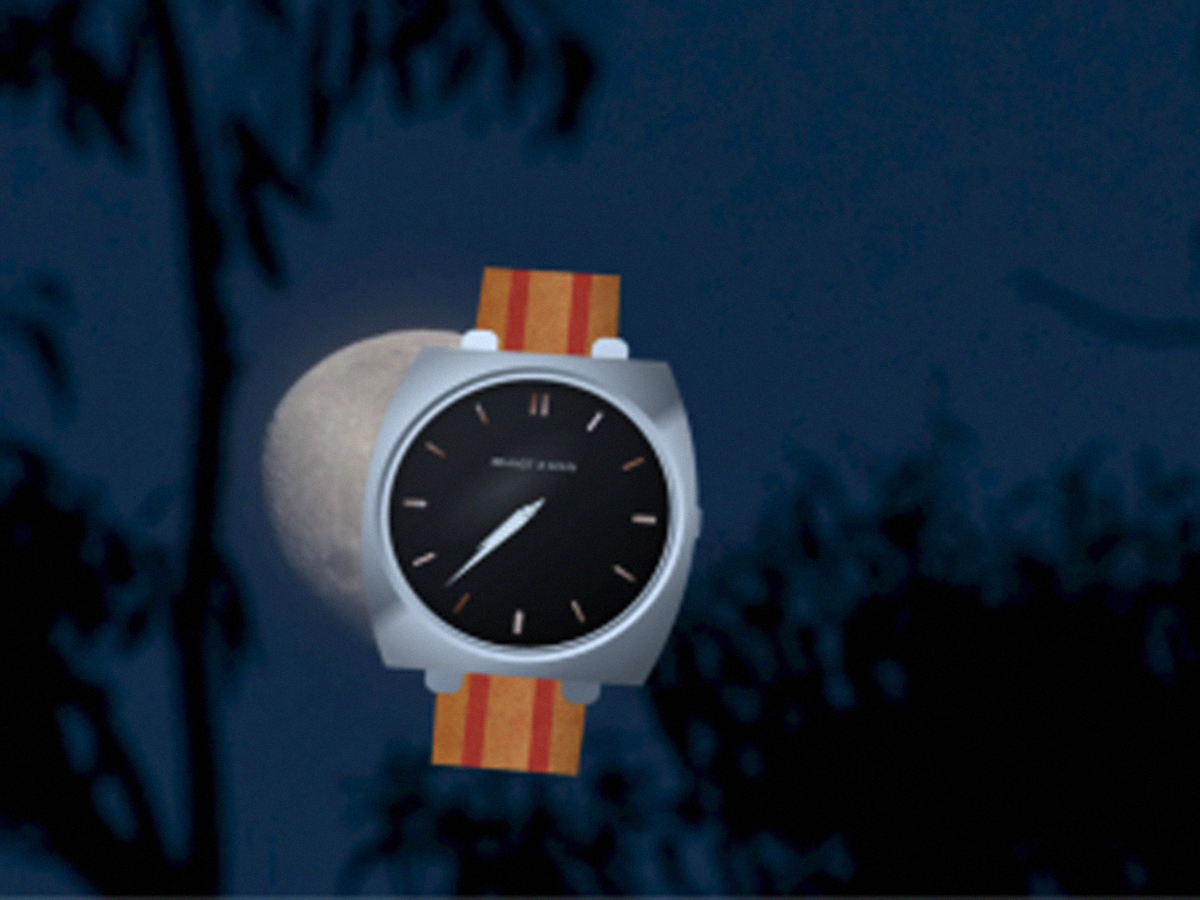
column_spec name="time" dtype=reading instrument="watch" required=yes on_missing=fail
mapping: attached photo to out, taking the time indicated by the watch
7:37
